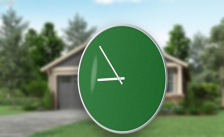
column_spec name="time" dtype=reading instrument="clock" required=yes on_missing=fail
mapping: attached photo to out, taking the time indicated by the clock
8:54
